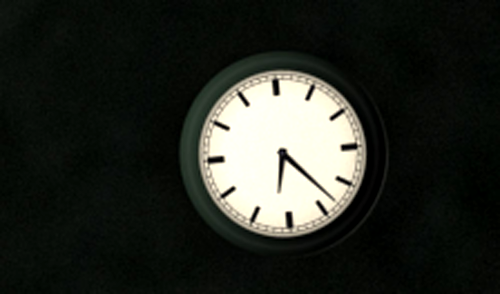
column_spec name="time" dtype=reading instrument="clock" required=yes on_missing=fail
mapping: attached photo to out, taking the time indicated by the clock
6:23
